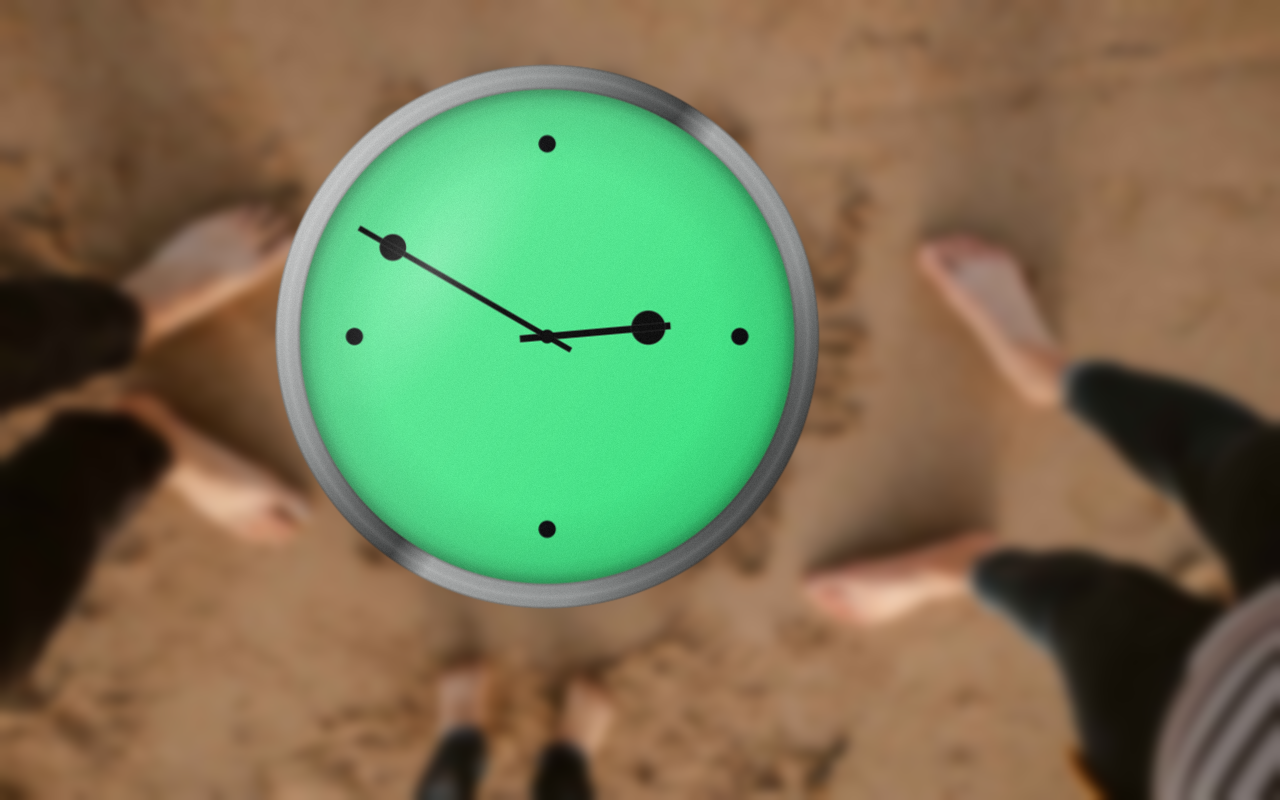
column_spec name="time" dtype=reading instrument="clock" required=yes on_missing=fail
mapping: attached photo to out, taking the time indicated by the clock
2:50
